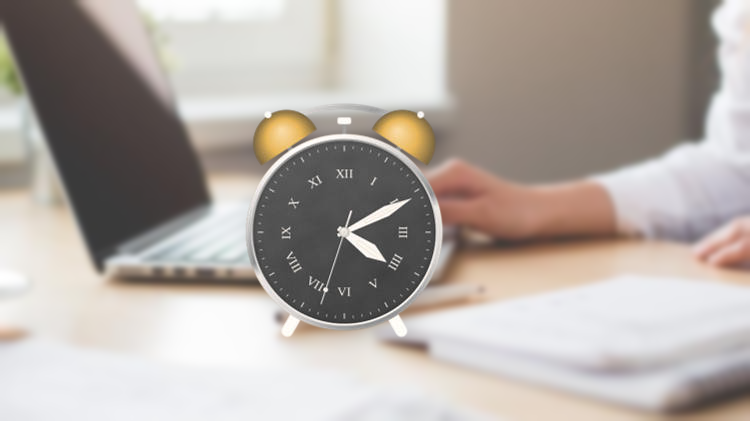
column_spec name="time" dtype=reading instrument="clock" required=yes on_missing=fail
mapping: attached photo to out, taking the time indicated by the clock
4:10:33
